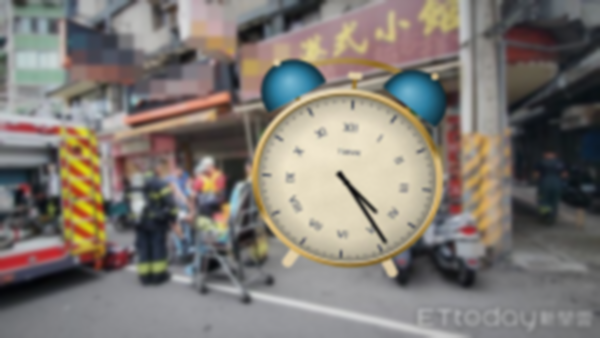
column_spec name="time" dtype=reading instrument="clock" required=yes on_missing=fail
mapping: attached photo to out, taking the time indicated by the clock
4:24
